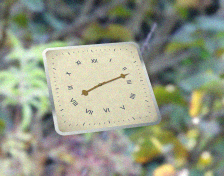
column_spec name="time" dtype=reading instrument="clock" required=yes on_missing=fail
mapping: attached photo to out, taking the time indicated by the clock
8:12
